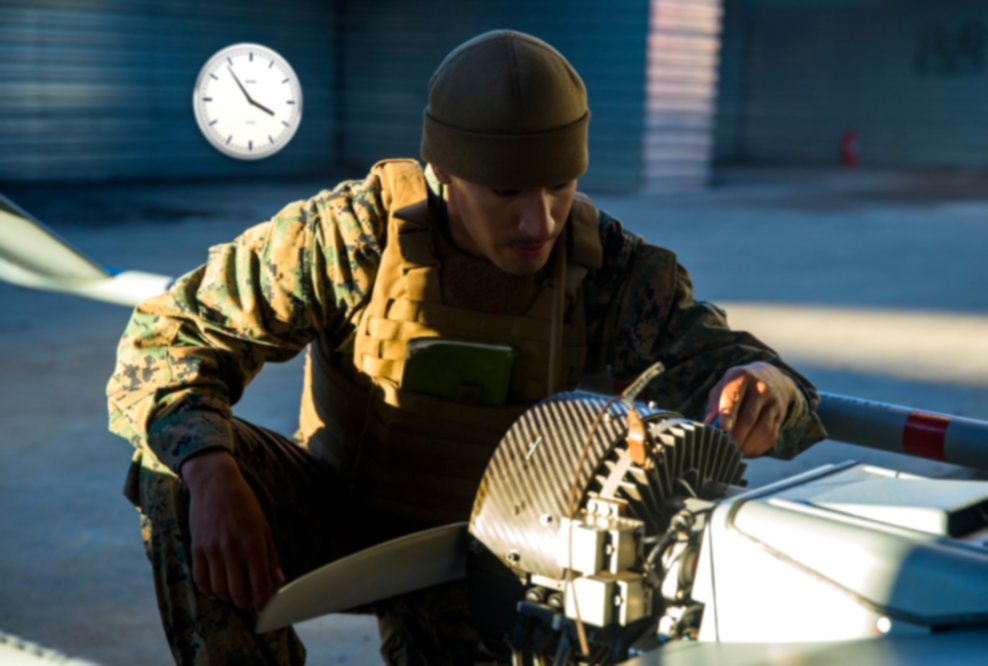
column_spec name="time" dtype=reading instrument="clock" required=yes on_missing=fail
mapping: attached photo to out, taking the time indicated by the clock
3:54
